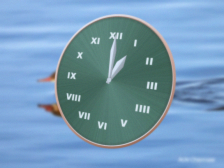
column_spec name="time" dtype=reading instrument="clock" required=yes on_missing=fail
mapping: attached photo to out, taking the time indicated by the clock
1:00
